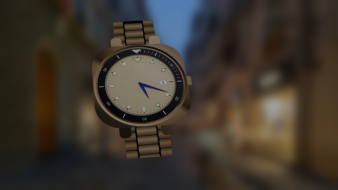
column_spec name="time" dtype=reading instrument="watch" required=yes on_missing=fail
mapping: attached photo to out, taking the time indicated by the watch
5:19
